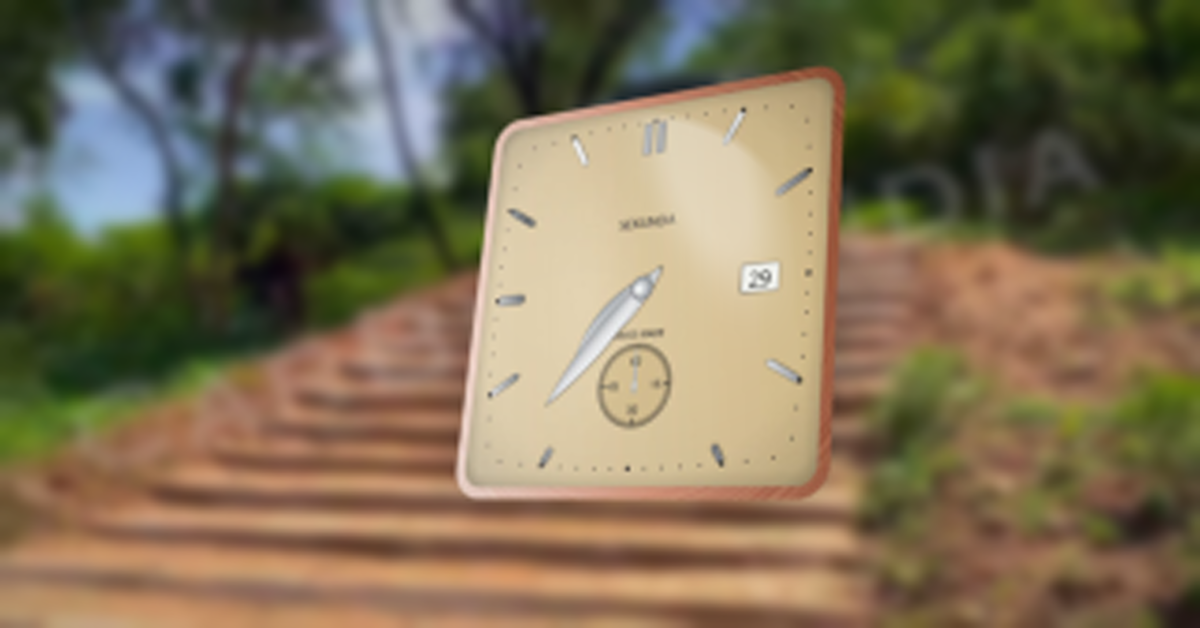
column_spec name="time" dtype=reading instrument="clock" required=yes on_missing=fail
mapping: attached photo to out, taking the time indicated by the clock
7:37
